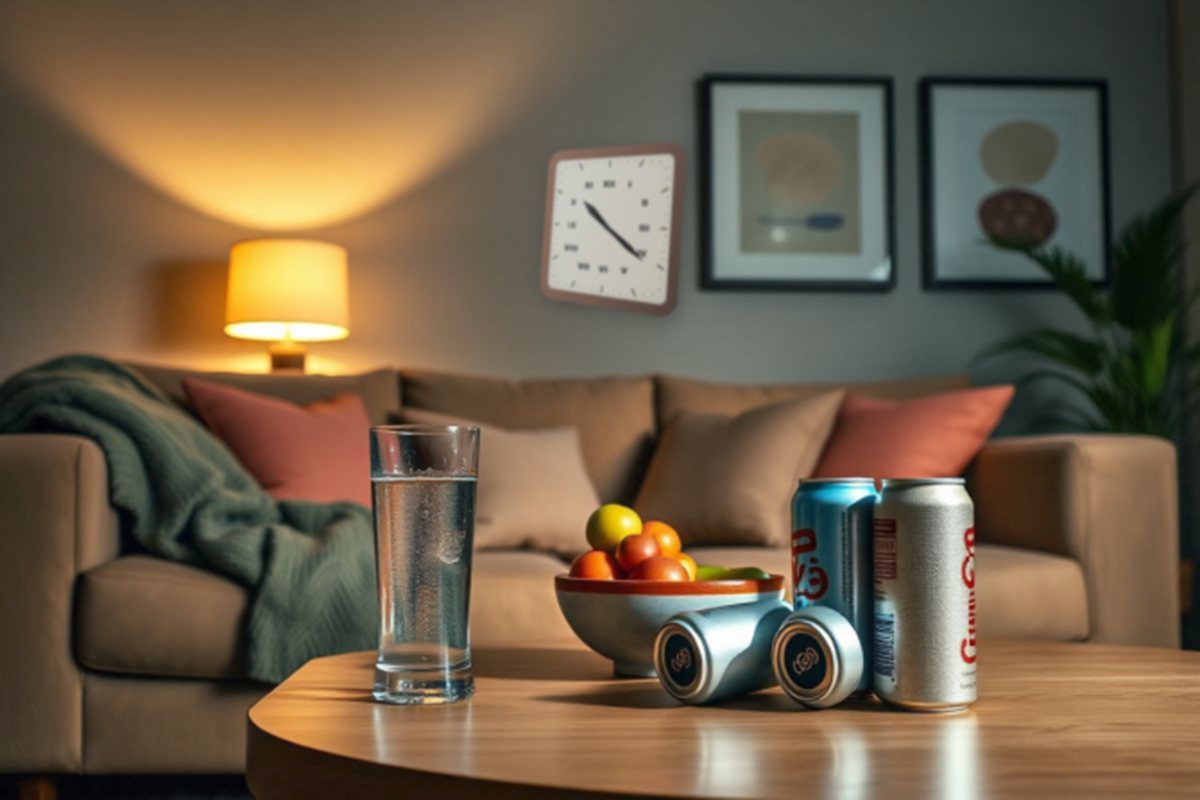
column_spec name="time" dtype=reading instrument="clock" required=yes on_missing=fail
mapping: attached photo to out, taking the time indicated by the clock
10:21
